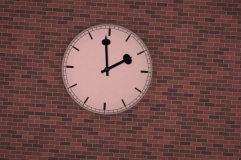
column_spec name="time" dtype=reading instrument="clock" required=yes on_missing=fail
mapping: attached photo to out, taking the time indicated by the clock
1:59
